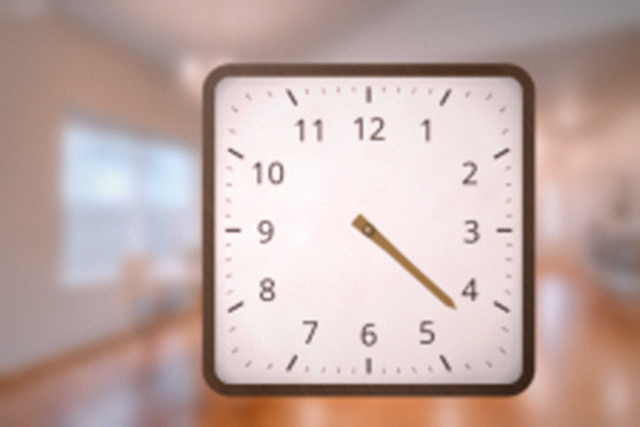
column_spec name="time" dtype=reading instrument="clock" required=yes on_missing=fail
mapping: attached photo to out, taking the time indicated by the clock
4:22
